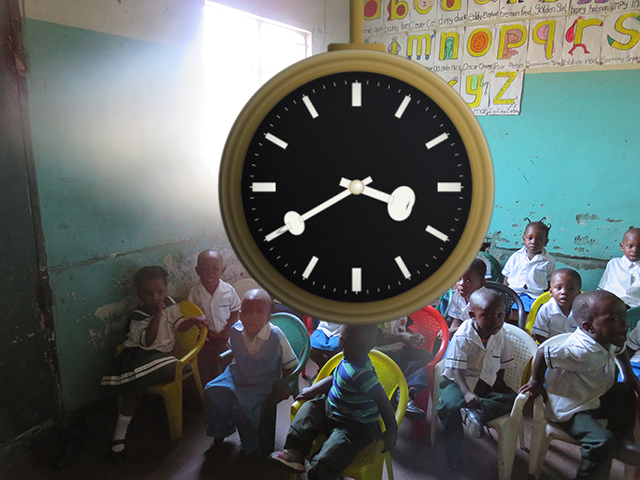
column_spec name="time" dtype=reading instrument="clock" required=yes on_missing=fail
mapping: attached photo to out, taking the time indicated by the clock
3:40
